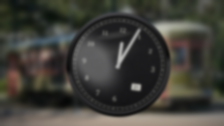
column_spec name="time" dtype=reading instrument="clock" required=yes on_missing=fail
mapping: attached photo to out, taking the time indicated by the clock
12:04
